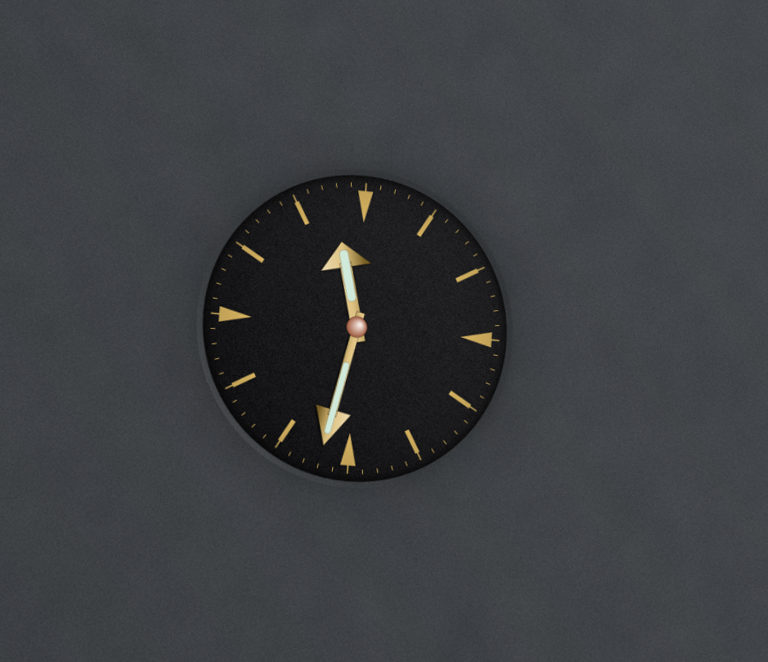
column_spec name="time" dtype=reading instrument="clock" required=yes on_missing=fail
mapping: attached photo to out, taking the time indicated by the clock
11:32
